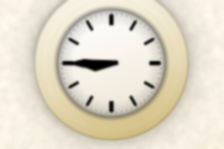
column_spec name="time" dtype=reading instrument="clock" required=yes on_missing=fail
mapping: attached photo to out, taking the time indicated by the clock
8:45
